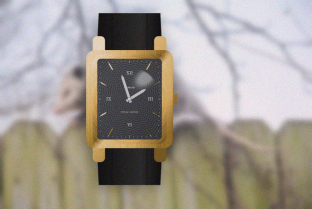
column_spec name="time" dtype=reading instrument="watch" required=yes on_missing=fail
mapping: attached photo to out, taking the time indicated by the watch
1:57
